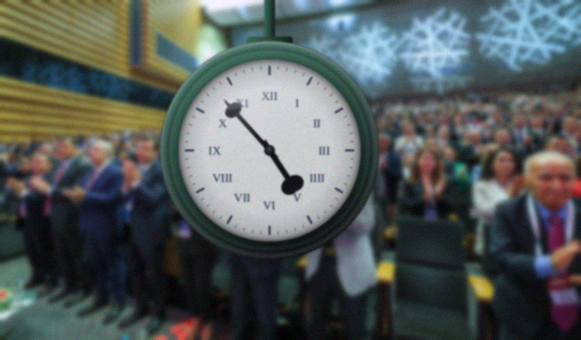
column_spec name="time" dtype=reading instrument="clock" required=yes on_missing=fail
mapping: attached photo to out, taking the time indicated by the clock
4:53
